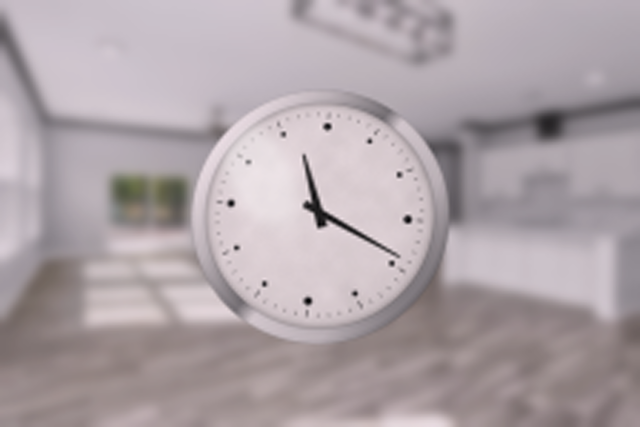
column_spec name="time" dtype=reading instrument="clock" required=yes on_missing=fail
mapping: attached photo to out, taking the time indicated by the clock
11:19
